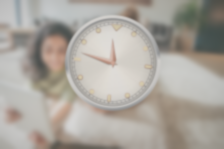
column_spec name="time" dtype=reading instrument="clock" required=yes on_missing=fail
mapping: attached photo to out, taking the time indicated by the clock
11:47
